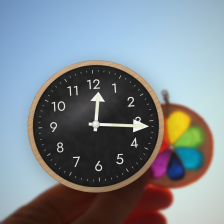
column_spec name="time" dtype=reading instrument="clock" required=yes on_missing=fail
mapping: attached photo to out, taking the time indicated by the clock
12:16
